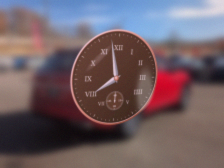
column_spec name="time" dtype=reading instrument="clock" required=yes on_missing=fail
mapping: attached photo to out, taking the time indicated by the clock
7:58
